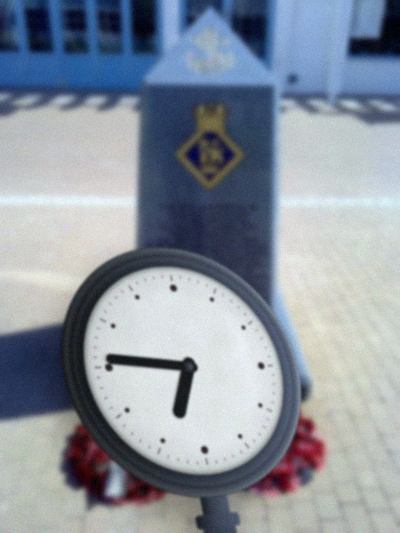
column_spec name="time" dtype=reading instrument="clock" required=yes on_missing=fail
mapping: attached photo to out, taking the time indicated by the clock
6:46
